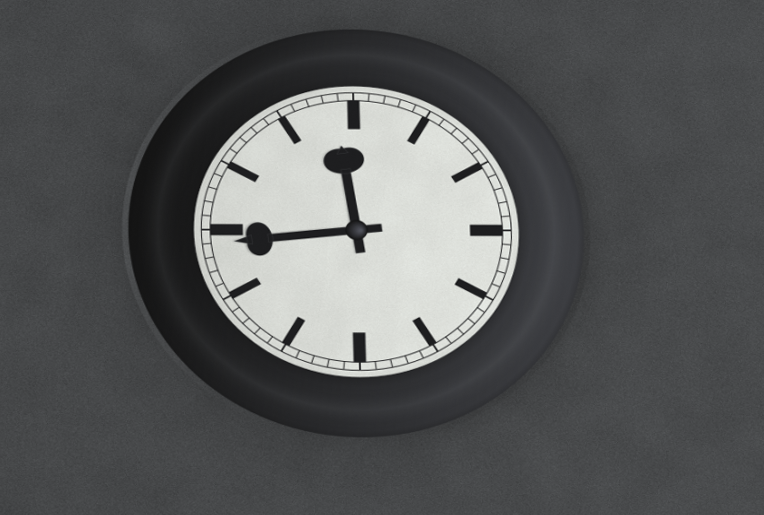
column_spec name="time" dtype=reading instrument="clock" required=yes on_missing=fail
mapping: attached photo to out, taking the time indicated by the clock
11:44
